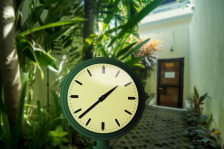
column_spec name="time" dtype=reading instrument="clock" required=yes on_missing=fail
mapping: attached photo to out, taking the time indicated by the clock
1:38
